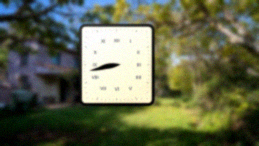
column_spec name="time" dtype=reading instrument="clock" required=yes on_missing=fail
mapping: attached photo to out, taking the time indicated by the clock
8:43
